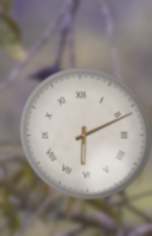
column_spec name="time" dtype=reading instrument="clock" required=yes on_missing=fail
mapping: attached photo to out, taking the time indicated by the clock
6:11
